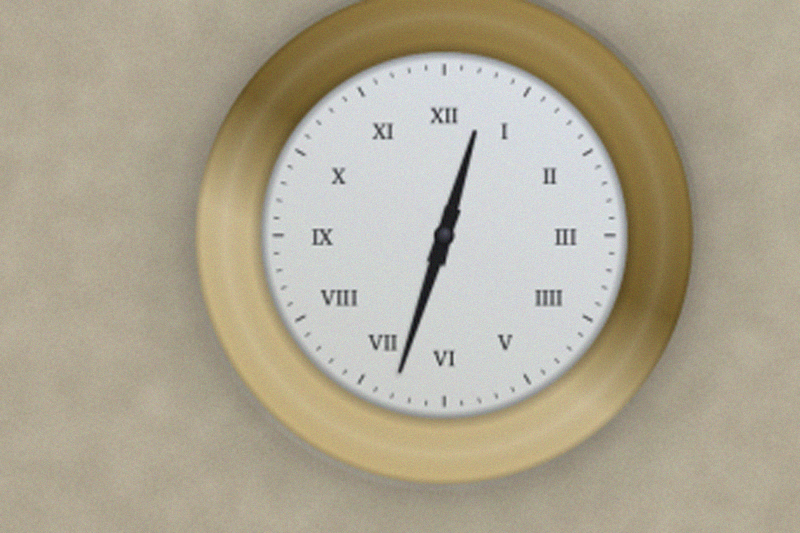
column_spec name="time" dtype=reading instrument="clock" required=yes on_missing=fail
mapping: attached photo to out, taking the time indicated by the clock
12:33
